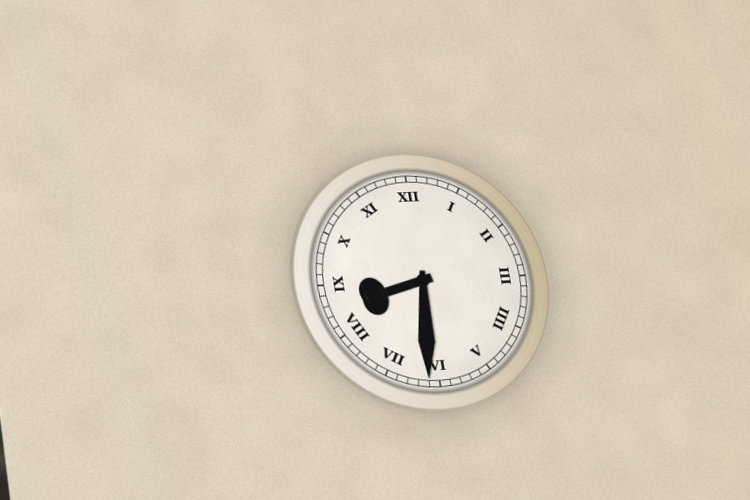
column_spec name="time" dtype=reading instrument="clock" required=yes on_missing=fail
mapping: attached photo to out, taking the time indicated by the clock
8:31
